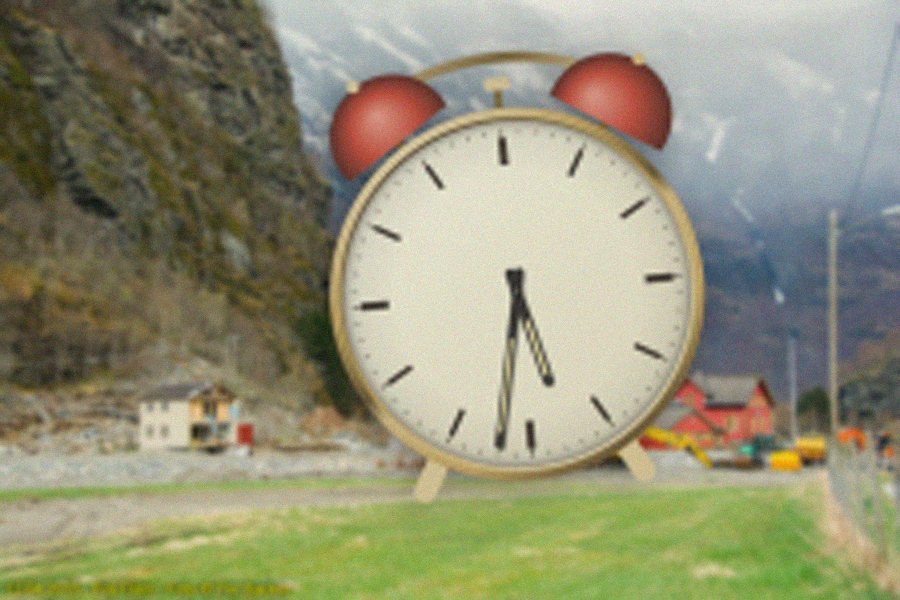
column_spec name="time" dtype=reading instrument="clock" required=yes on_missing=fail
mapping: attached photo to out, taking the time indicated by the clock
5:32
